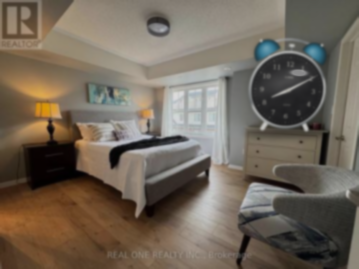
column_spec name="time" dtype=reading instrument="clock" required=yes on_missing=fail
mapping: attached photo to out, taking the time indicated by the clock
8:10
